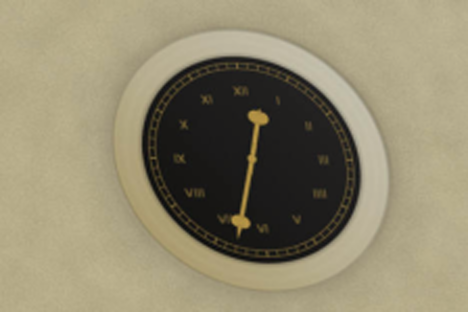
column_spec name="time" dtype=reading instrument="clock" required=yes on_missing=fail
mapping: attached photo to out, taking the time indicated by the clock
12:33
